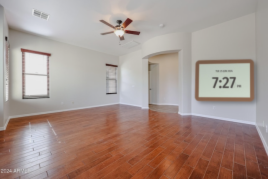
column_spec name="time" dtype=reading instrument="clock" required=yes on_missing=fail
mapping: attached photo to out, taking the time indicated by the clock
7:27
